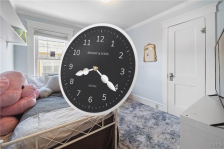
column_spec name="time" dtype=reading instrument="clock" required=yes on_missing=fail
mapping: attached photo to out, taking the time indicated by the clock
8:21
